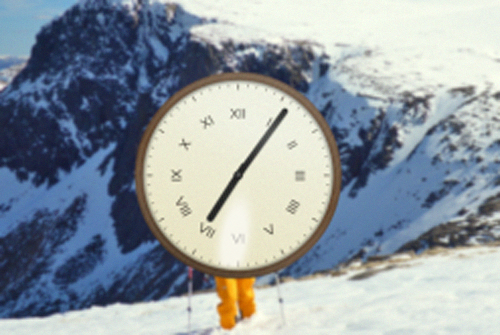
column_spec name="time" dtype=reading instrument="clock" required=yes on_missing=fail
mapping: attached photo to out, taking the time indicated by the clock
7:06
